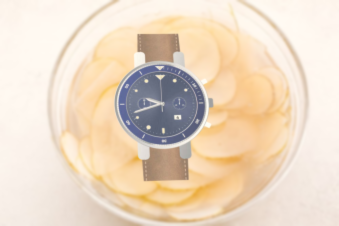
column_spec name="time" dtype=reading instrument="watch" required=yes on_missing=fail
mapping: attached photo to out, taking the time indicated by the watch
9:42
